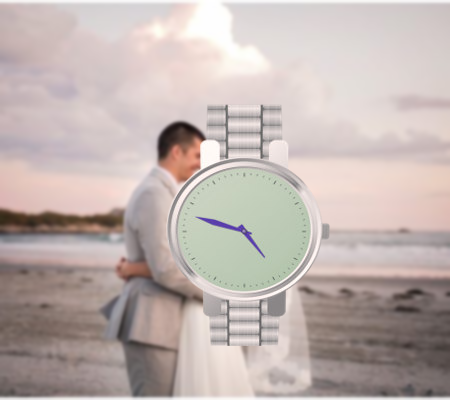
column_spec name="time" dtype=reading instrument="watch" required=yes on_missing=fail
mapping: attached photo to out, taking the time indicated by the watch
4:48
